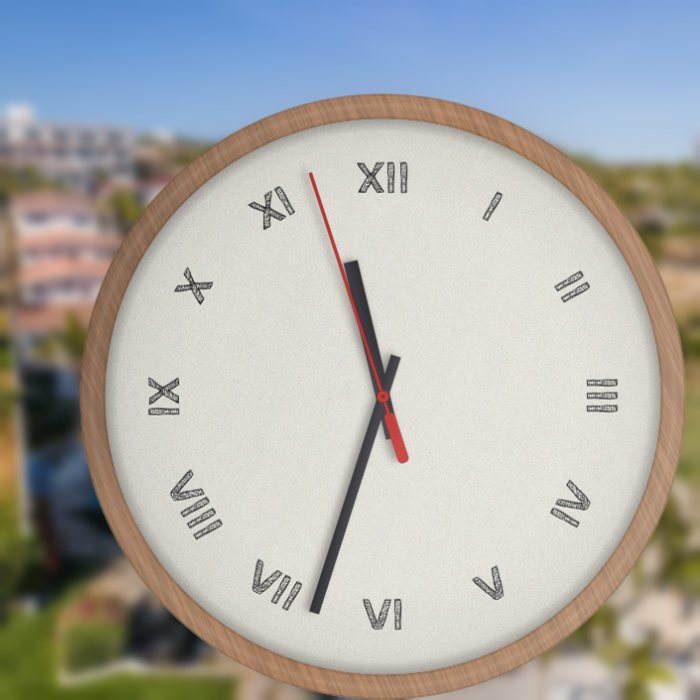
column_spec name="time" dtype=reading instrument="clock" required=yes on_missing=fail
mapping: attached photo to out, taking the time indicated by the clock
11:32:57
